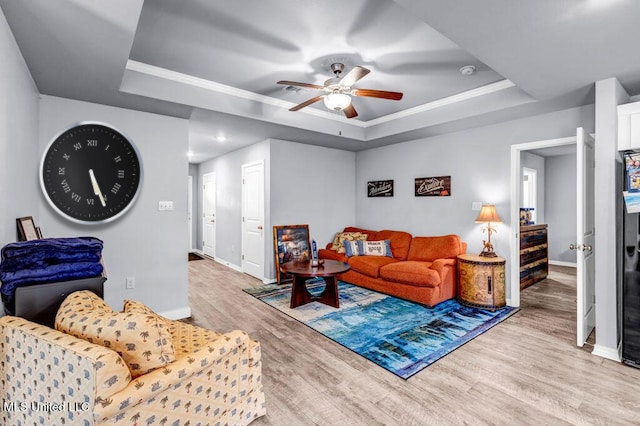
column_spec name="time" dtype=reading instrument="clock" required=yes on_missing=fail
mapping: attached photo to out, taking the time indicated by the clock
5:26
